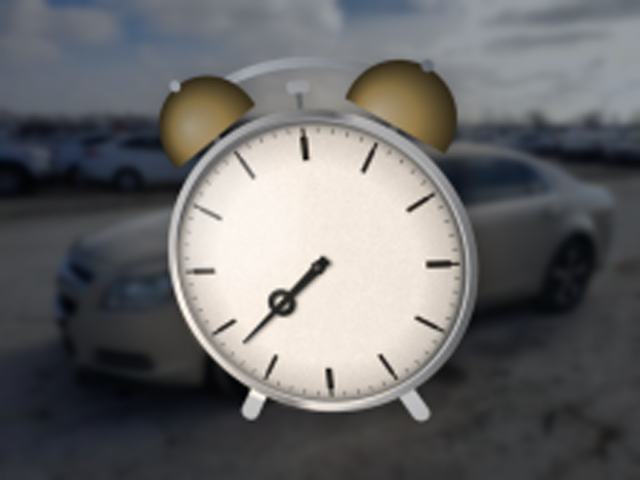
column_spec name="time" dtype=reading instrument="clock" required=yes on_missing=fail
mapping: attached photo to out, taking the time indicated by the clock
7:38
